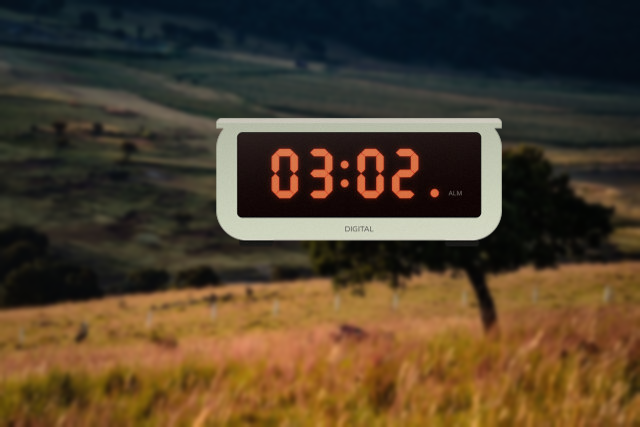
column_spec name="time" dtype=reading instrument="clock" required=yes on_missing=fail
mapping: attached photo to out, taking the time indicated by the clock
3:02
